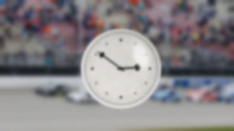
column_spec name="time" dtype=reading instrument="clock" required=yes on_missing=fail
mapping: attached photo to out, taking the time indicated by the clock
2:51
